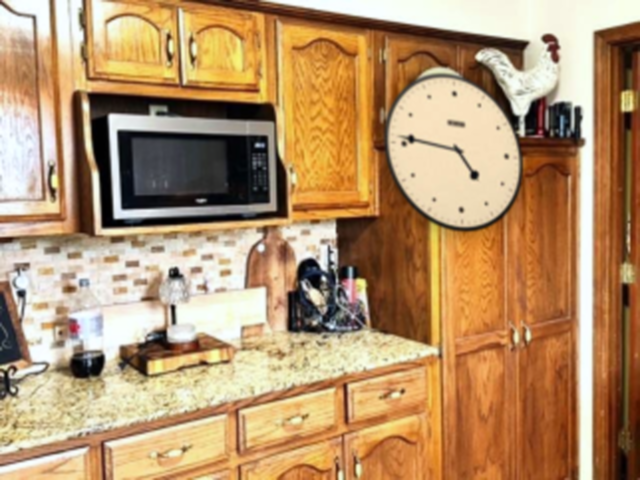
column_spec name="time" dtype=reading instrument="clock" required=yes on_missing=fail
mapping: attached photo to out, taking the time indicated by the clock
4:46
